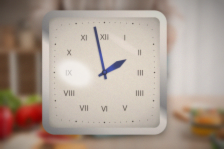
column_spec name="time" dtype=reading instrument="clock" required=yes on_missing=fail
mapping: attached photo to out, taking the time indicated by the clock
1:58
